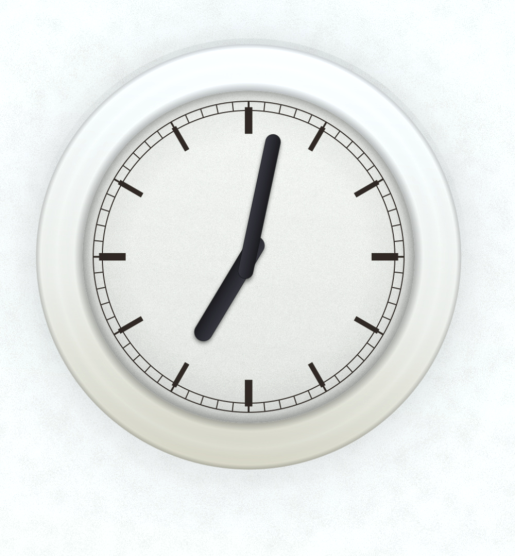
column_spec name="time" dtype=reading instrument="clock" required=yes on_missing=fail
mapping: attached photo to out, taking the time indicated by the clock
7:02
